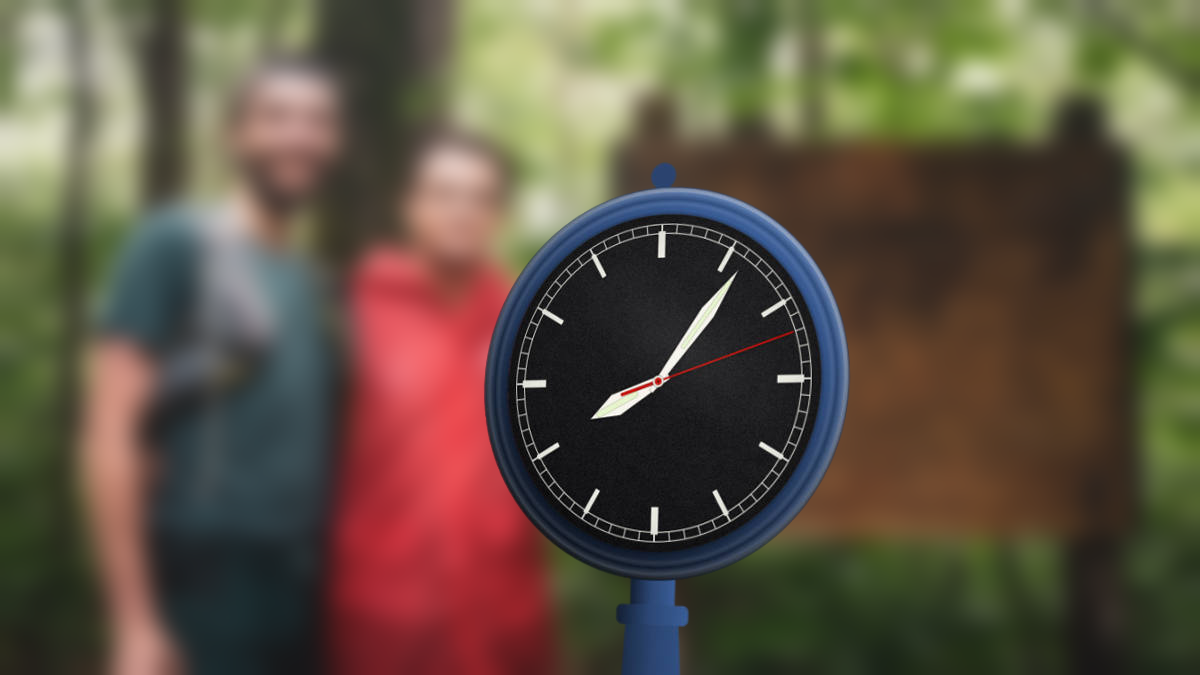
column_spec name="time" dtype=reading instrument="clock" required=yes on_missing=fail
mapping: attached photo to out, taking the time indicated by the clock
8:06:12
